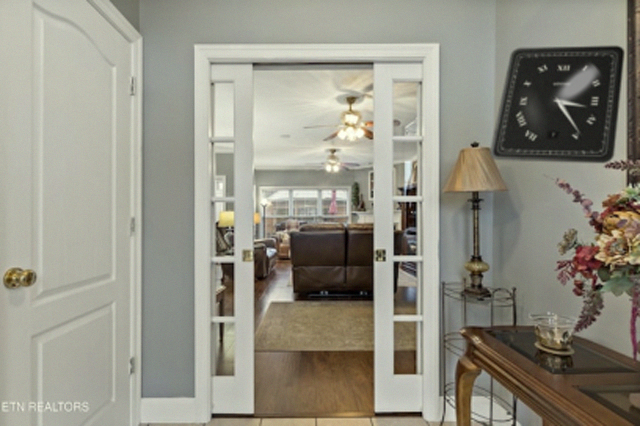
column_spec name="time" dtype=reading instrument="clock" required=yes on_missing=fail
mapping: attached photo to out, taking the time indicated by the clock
3:24
